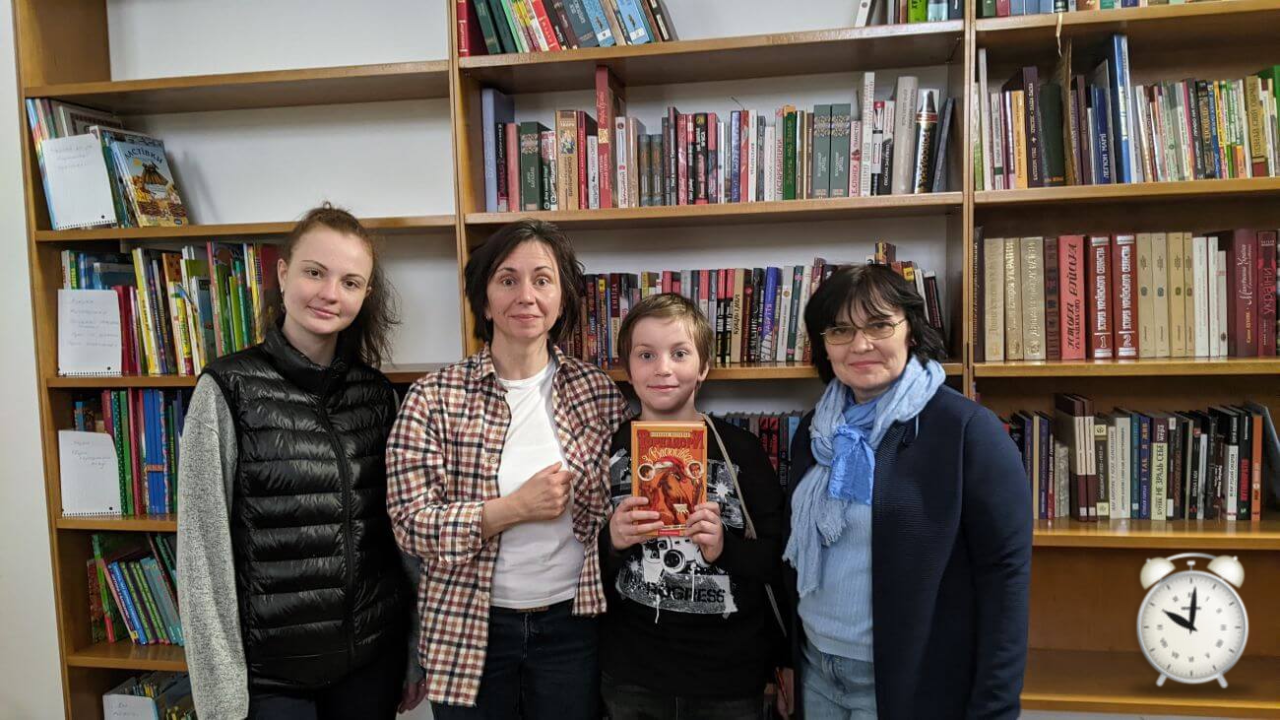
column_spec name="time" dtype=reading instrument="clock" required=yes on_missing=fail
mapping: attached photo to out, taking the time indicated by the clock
10:01
